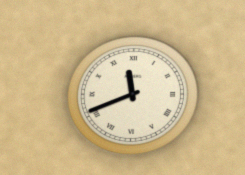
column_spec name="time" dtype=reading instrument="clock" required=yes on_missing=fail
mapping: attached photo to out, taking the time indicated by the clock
11:41
